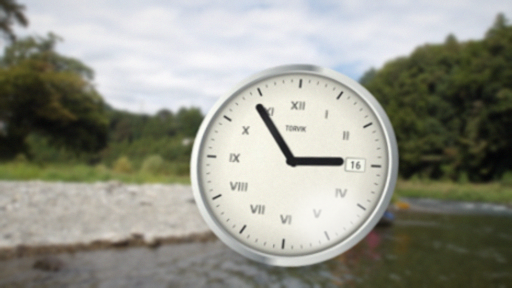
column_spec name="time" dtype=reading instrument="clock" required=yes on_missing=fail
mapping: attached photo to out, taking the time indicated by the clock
2:54
